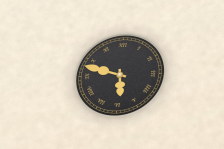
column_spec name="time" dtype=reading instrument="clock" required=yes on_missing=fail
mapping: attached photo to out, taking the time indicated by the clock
5:48
